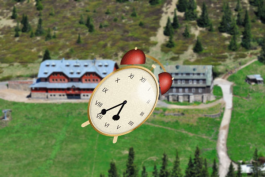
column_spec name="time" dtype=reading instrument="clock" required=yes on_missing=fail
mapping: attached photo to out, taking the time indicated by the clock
5:36
